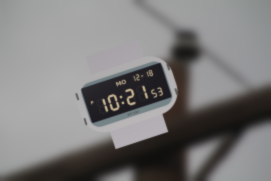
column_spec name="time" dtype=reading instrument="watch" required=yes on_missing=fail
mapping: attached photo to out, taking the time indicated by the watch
10:21
